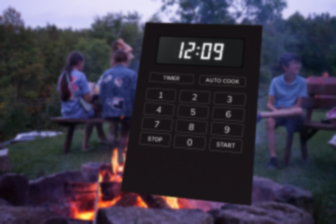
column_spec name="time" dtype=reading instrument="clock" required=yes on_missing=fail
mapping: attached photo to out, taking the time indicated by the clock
12:09
